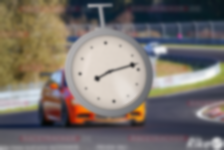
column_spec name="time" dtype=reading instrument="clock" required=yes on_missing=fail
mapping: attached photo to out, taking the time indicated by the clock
8:13
